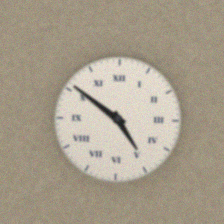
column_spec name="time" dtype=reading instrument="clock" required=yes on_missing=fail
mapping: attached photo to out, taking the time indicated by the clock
4:51
